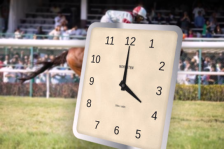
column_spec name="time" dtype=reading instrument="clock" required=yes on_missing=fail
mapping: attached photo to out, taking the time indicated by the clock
4:00
